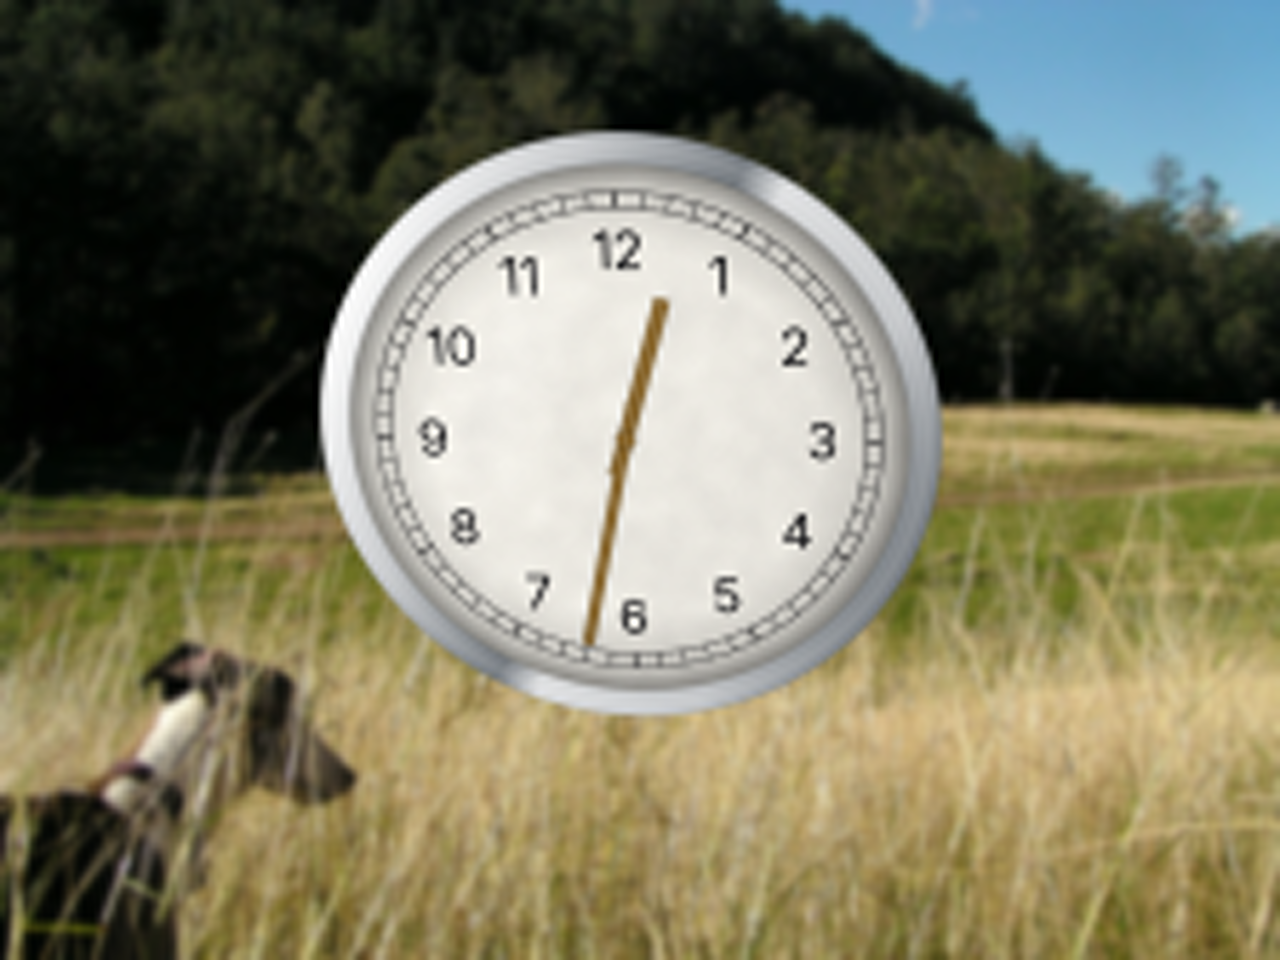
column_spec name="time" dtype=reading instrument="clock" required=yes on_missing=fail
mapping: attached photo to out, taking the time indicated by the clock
12:32
